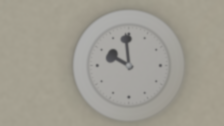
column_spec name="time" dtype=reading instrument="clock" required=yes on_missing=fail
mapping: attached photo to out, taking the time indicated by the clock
9:59
